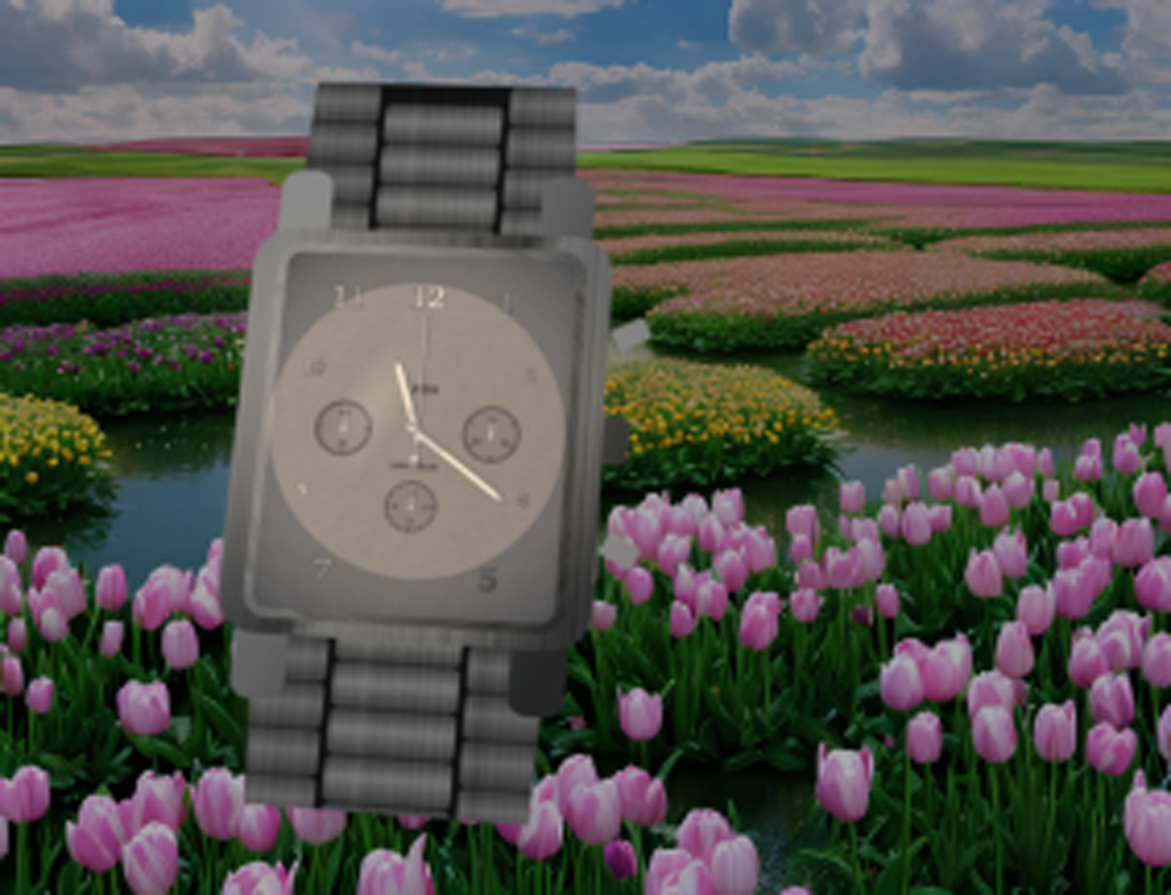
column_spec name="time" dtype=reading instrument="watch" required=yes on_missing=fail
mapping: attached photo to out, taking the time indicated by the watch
11:21
